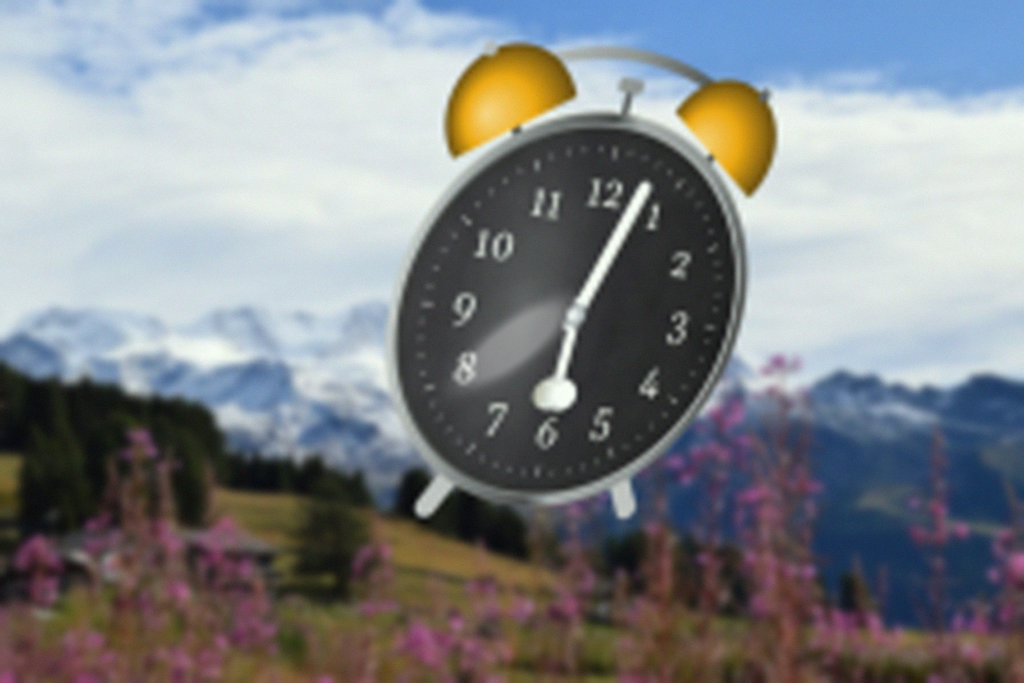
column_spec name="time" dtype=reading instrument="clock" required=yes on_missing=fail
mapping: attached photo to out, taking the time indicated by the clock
6:03
